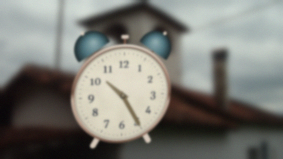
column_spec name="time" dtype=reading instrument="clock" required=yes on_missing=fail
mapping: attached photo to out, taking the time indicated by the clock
10:25
